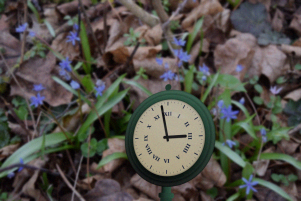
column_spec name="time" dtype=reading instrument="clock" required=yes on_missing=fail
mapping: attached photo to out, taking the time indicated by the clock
2:58
